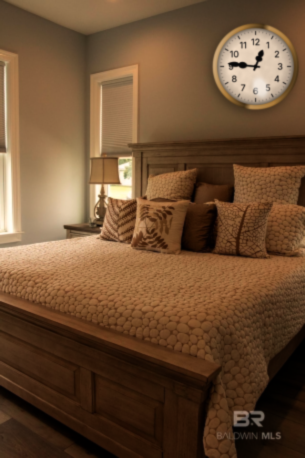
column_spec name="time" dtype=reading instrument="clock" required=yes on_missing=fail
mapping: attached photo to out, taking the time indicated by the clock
12:46
